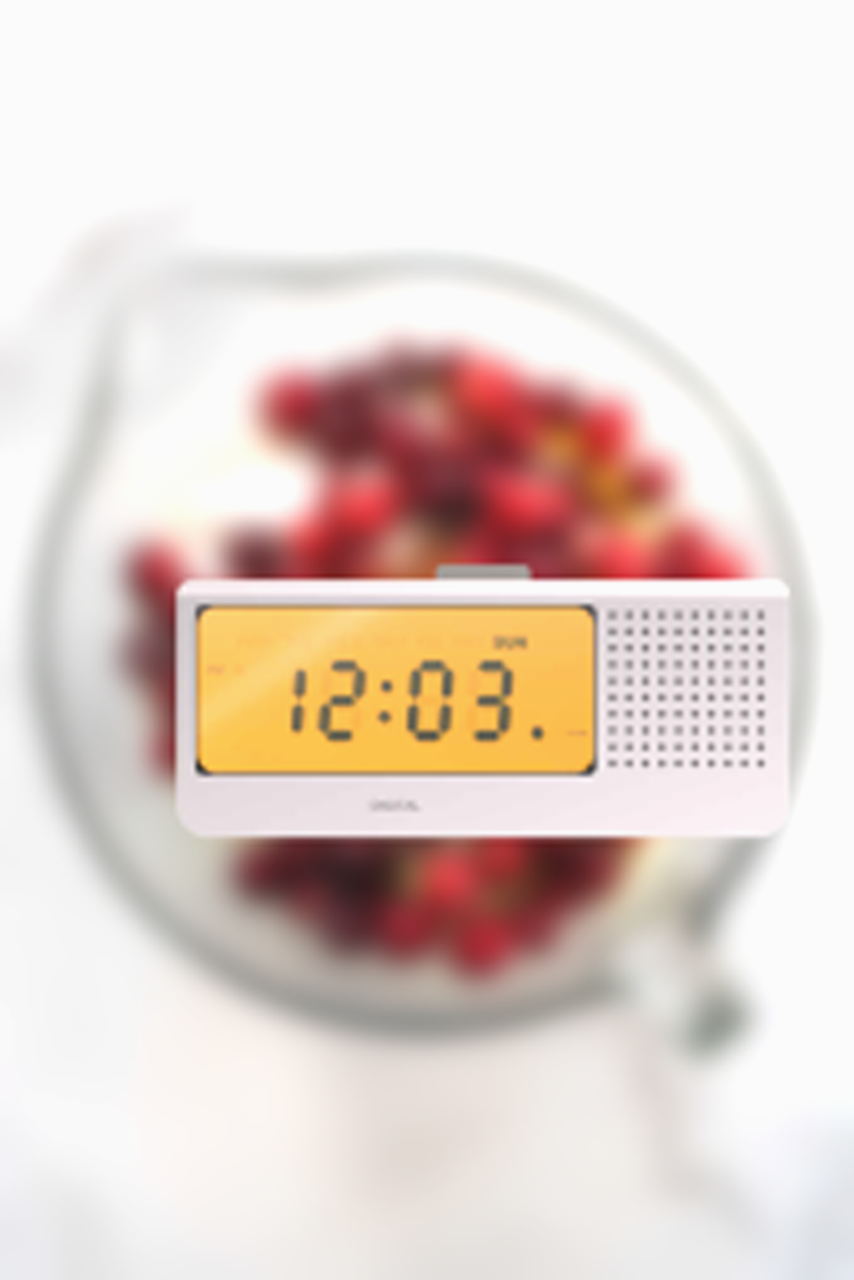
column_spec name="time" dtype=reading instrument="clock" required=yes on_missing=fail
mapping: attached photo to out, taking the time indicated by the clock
12:03
